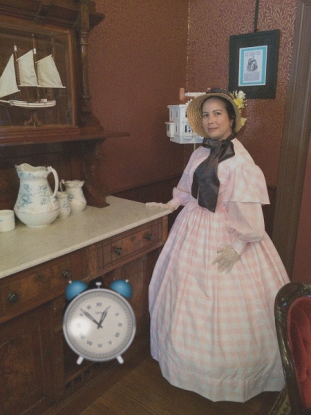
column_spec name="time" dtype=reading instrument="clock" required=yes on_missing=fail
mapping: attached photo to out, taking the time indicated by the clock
12:52
